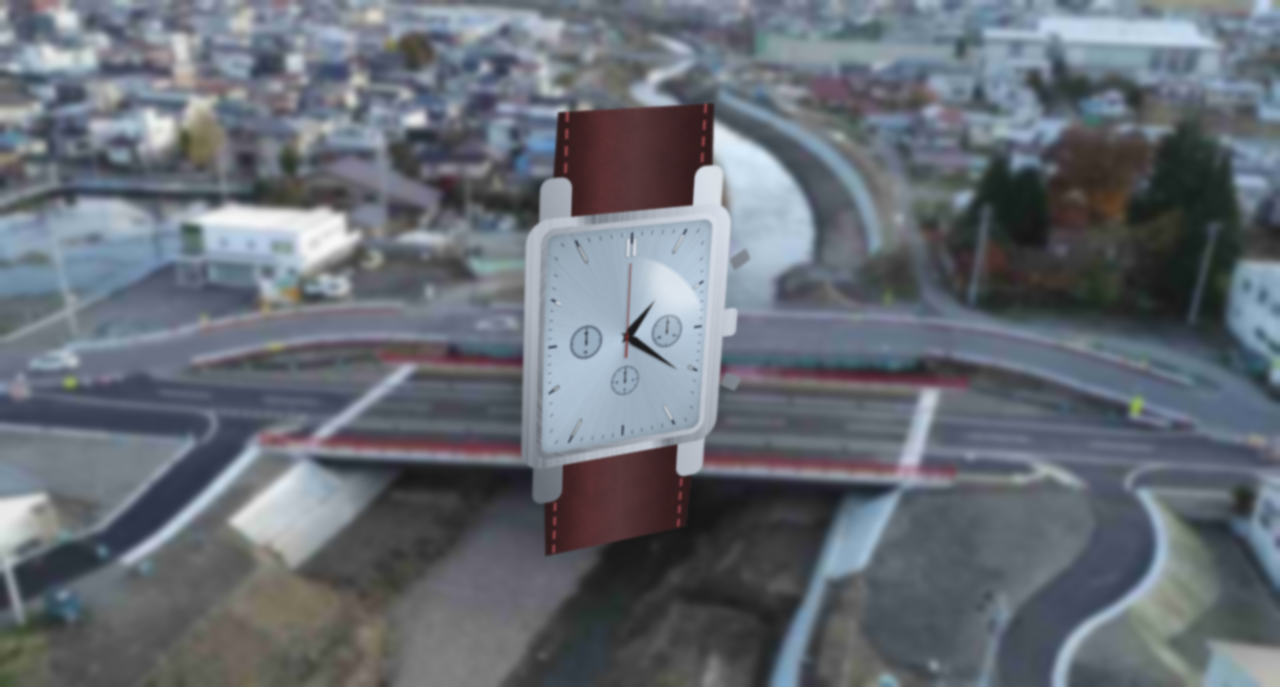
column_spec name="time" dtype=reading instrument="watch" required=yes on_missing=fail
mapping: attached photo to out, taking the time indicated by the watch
1:21
